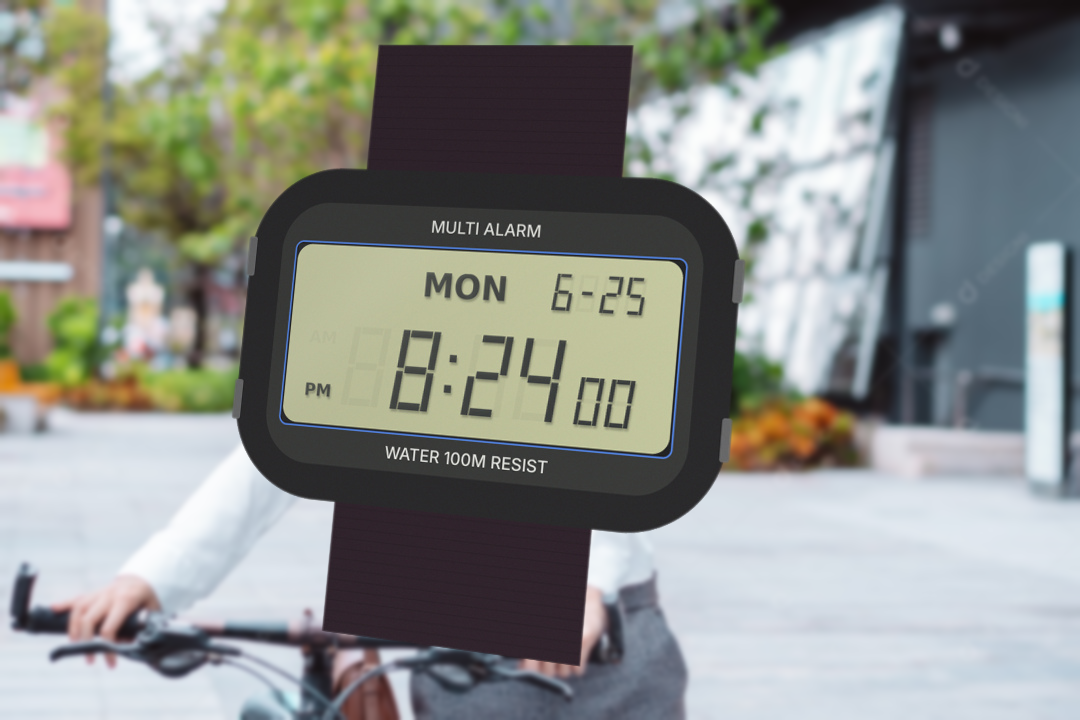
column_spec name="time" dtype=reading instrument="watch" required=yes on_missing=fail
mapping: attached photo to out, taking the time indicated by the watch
8:24:00
